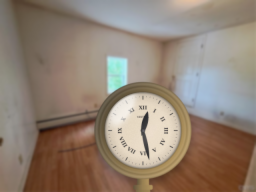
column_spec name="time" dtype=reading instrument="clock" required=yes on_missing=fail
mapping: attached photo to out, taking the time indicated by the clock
12:28
